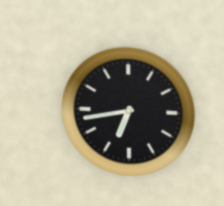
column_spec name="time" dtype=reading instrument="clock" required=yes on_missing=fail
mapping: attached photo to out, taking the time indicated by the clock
6:43
